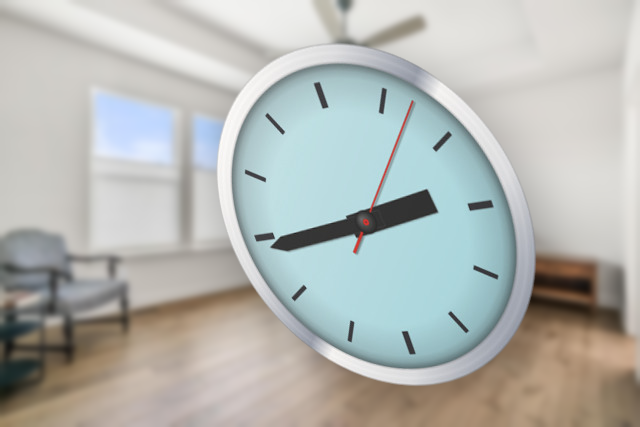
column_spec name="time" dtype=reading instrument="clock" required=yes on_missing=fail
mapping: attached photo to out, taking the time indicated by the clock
2:44:07
